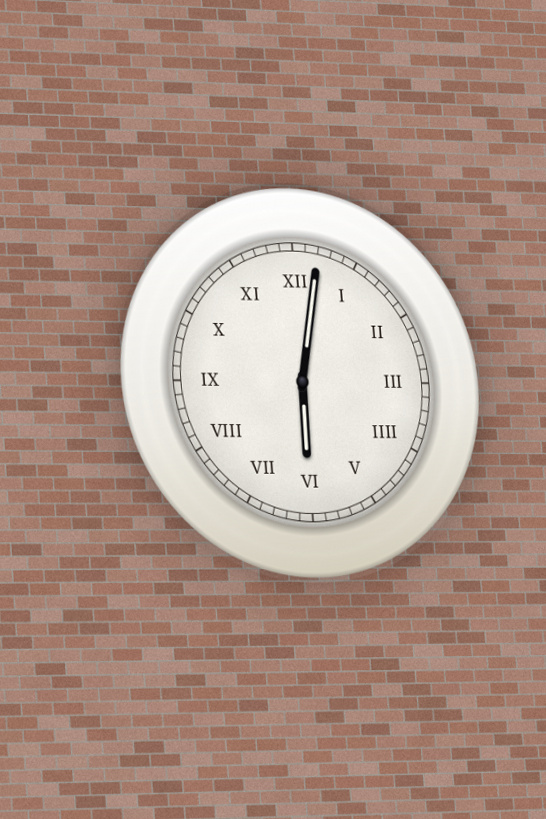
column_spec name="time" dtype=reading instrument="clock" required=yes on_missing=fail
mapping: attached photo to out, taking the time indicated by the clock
6:02
